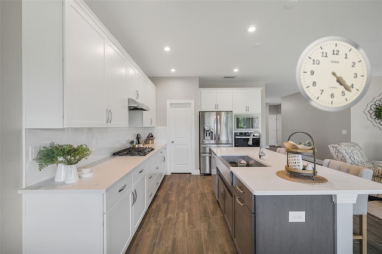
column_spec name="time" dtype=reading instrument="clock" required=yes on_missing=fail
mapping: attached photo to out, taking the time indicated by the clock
4:22
